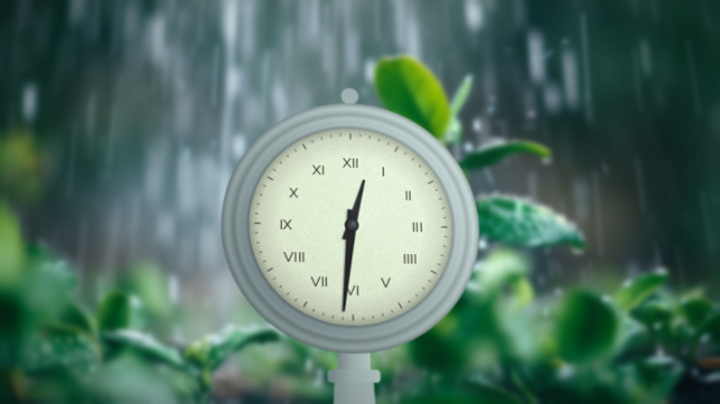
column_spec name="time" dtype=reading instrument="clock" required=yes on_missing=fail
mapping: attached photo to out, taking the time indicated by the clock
12:31
